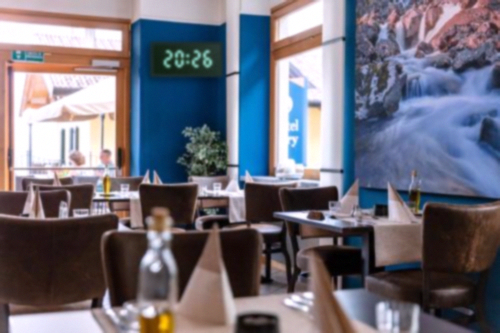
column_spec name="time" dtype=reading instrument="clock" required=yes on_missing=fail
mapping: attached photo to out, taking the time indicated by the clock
20:26
